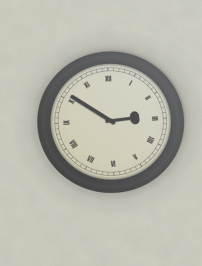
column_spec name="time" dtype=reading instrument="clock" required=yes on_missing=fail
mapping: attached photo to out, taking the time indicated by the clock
2:51
